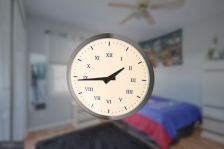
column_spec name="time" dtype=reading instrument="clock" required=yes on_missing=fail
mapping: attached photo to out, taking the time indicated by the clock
1:44
